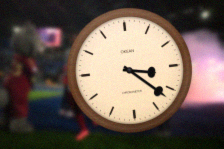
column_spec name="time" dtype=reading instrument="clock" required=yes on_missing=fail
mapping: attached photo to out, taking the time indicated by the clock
3:22
